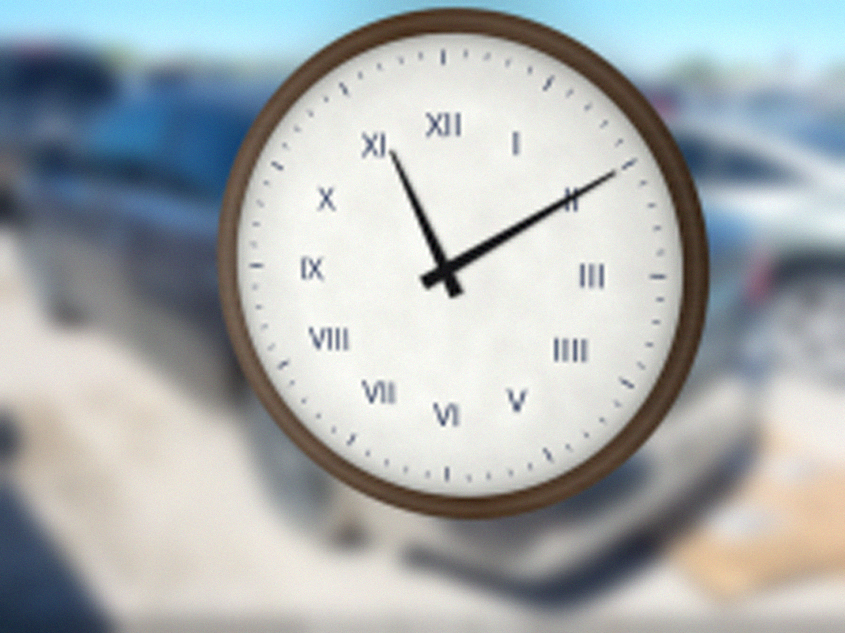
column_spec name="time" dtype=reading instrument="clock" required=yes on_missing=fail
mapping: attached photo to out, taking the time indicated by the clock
11:10
